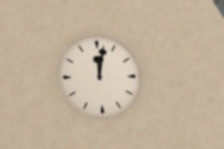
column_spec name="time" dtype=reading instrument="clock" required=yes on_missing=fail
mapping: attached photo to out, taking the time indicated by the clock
12:02
